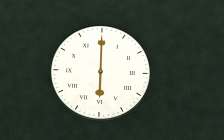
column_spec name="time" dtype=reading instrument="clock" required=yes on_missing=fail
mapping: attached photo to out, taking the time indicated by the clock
6:00
